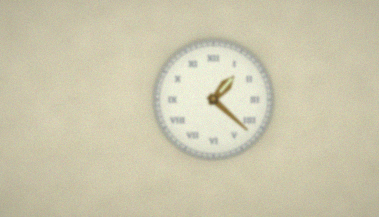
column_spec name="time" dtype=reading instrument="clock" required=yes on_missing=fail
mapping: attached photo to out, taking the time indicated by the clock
1:22
